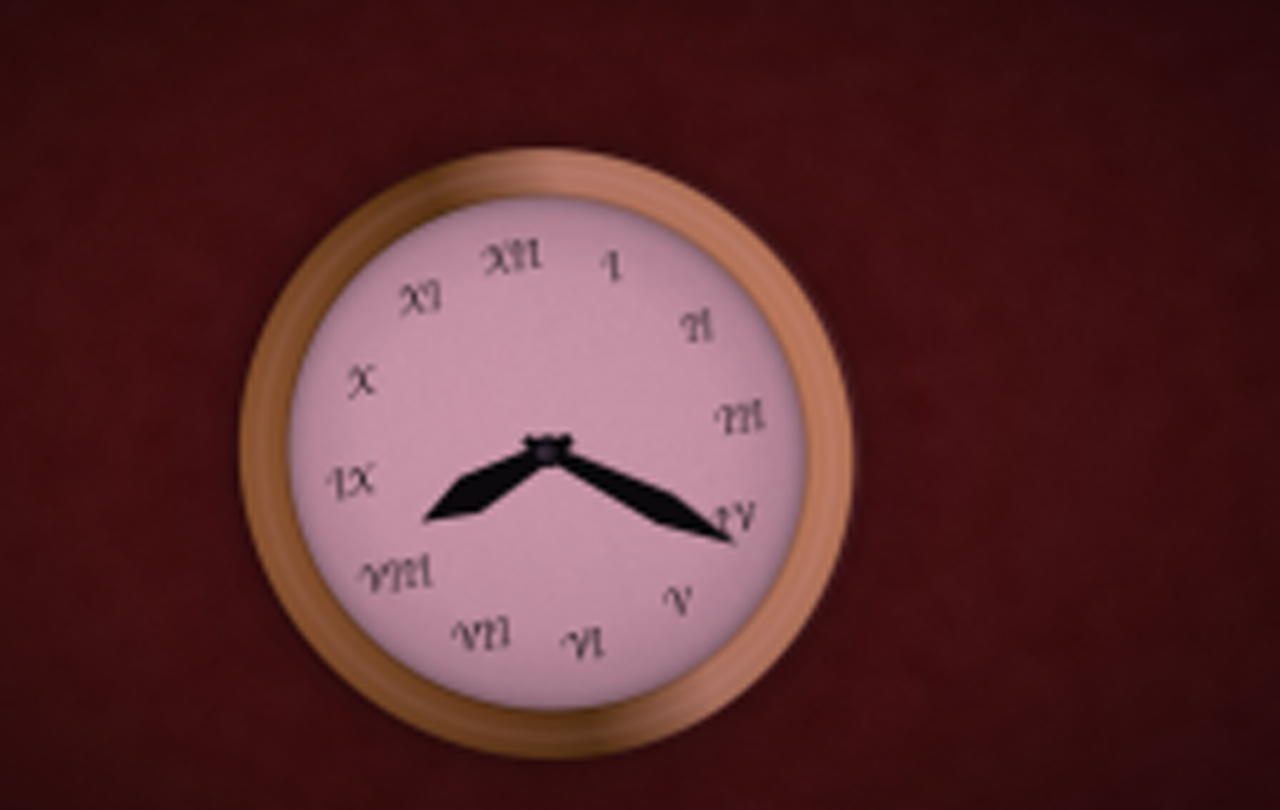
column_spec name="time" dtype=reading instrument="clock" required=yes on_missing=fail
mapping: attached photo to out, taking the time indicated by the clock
8:21
